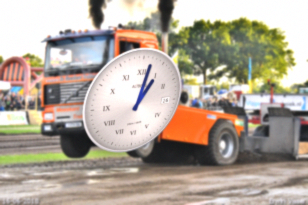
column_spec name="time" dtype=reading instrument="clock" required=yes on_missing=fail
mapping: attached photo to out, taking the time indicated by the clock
1:02
